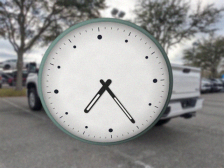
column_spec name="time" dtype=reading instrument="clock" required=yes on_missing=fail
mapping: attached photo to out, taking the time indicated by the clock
7:25
